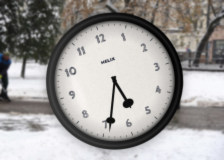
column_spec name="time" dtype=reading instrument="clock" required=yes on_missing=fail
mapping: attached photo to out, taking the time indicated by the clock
5:34
